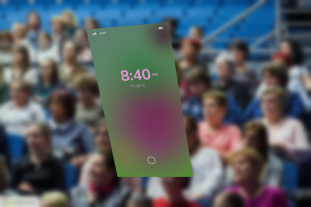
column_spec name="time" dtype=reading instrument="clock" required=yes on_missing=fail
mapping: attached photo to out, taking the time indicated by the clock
8:40
